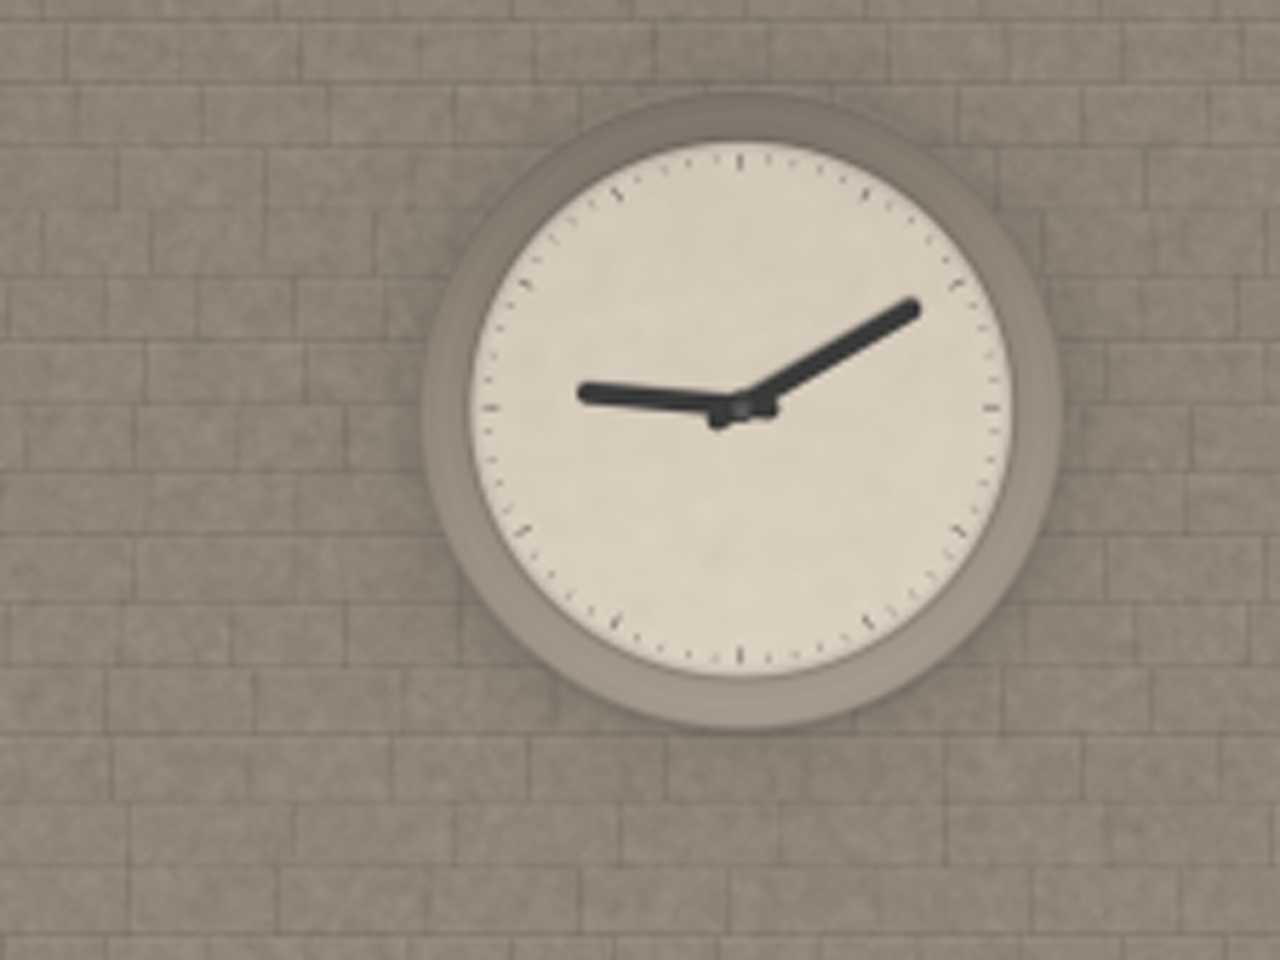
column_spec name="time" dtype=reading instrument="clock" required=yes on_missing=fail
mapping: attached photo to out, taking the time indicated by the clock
9:10
